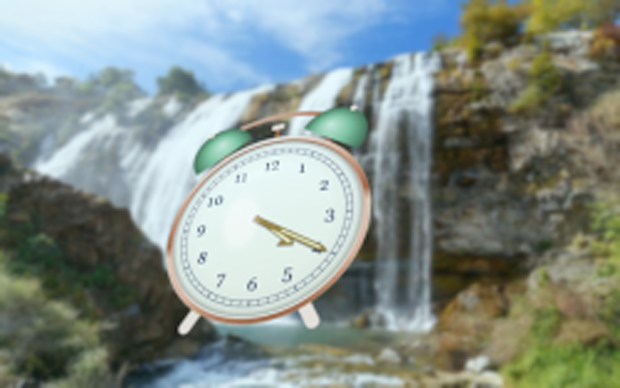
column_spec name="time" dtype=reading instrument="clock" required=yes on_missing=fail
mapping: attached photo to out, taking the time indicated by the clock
4:20
